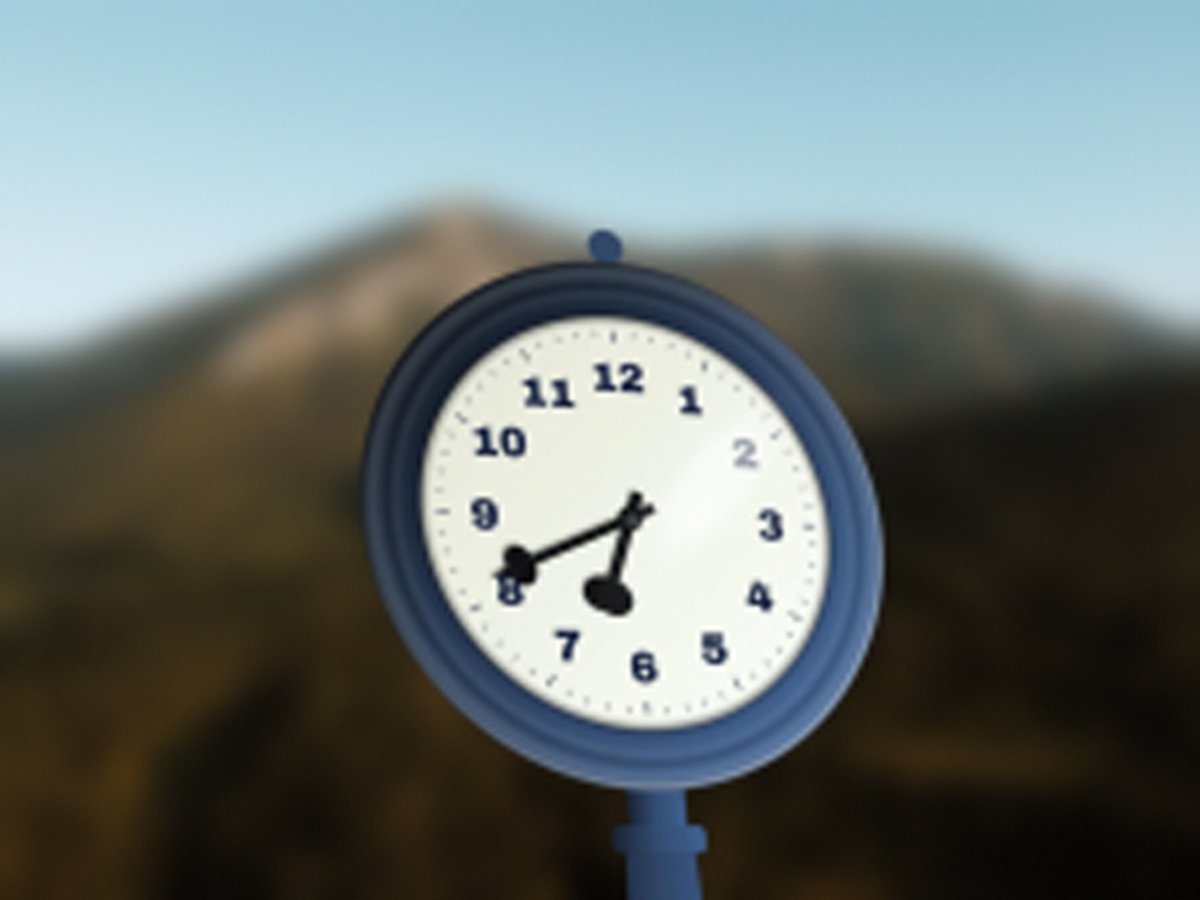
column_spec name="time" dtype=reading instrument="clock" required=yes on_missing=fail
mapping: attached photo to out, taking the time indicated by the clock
6:41
